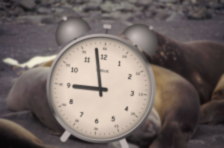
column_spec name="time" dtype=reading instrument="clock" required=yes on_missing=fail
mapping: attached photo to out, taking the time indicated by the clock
8:58
